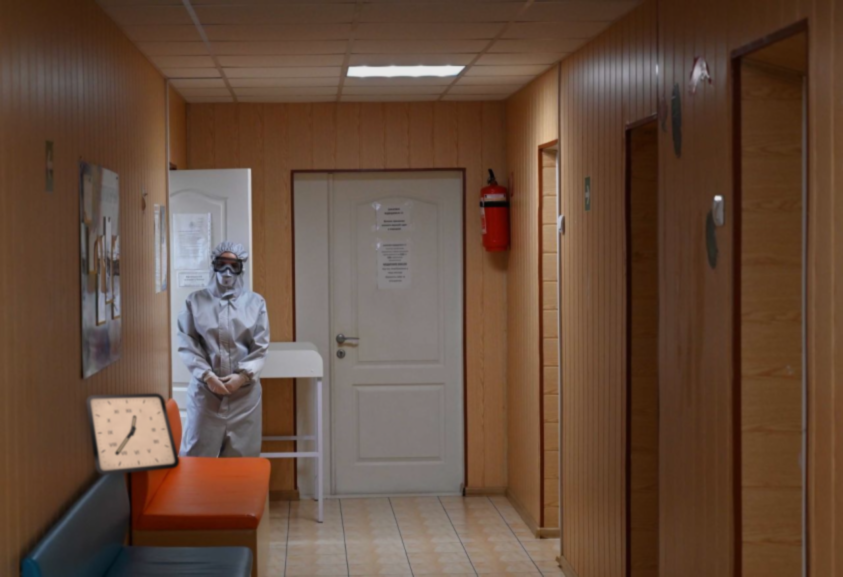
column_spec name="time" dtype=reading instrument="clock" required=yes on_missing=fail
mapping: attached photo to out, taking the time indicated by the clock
12:37
